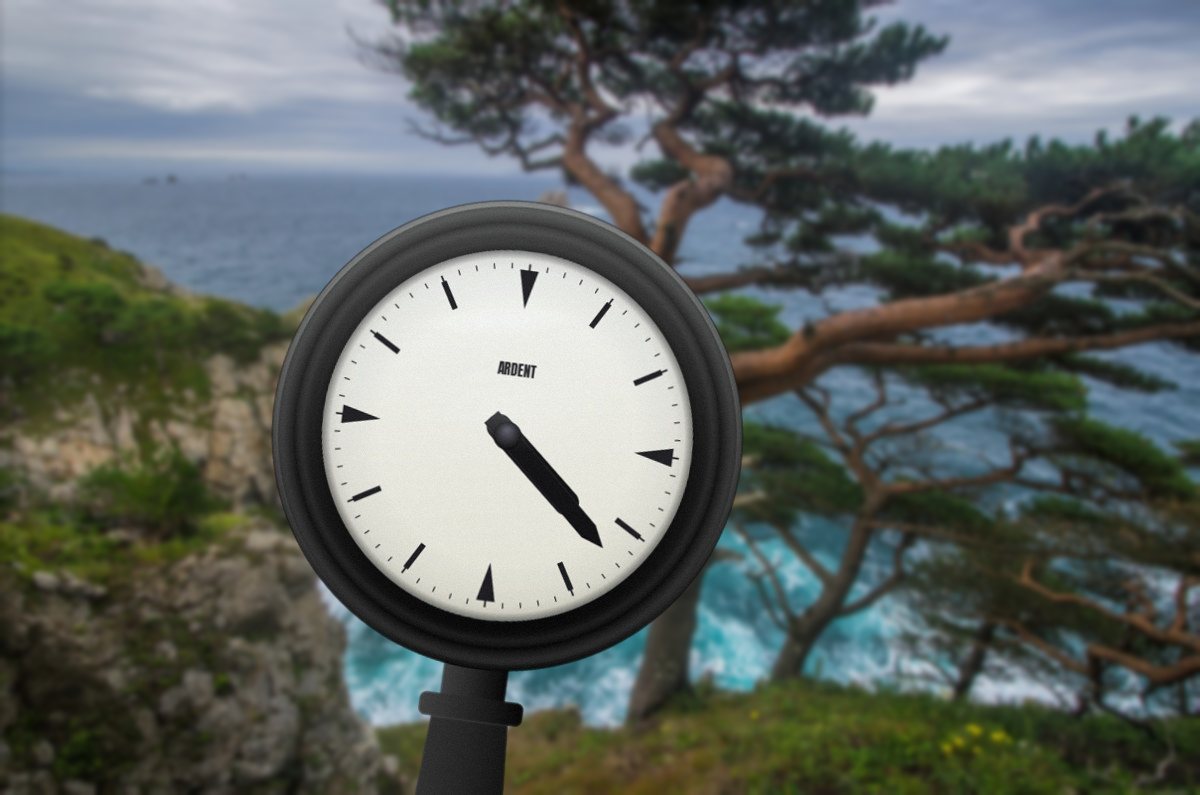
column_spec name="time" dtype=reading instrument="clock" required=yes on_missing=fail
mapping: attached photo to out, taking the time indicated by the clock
4:22
